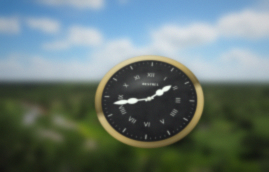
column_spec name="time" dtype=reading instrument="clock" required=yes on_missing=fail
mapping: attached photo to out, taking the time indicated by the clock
1:43
